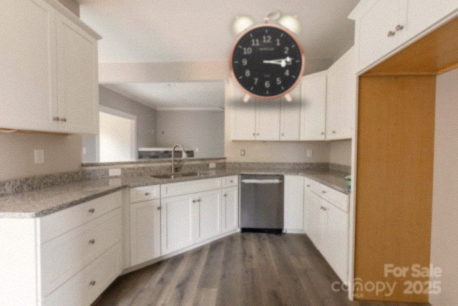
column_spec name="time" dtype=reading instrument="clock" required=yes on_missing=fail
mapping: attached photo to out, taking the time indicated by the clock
3:14
